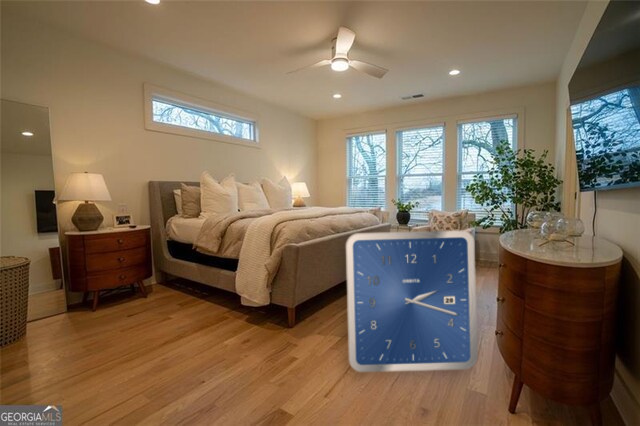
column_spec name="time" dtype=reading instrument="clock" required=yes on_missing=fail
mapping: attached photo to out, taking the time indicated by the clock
2:18
